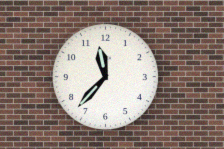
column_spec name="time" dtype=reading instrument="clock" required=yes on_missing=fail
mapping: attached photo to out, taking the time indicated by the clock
11:37
